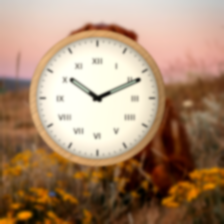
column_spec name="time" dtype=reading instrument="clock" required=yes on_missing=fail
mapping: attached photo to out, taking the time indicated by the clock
10:11
